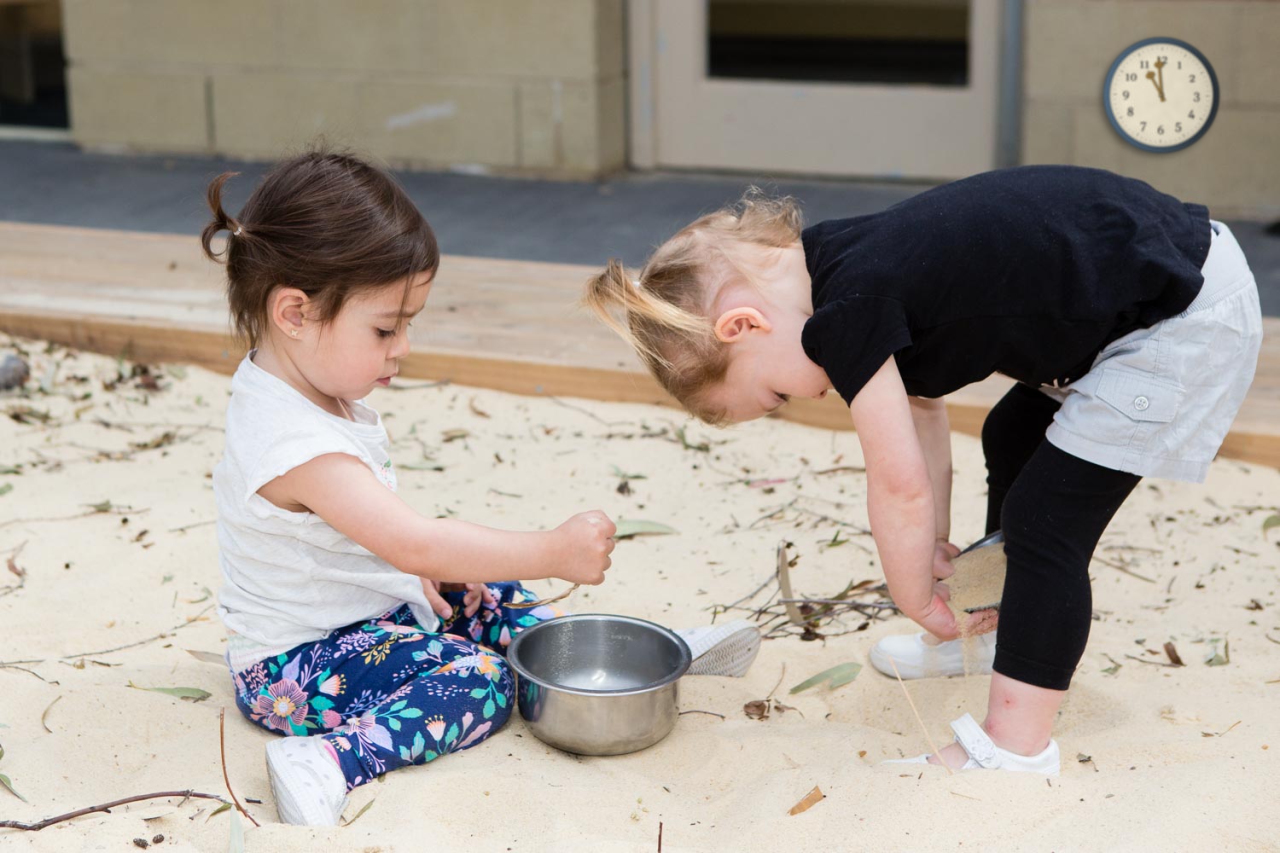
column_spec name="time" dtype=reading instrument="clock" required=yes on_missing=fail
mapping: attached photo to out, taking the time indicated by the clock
10:59
